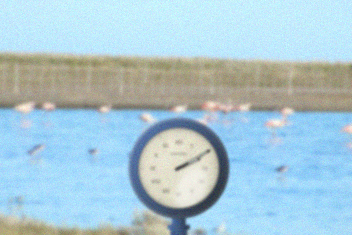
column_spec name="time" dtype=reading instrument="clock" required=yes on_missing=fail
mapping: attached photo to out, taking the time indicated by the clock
2:10
